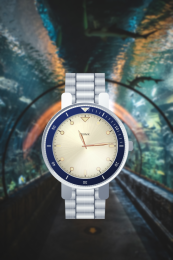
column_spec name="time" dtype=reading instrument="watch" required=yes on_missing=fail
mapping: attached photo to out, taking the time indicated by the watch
11:14
